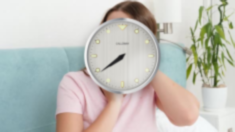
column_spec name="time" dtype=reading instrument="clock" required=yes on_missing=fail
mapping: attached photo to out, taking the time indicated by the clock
7:39
